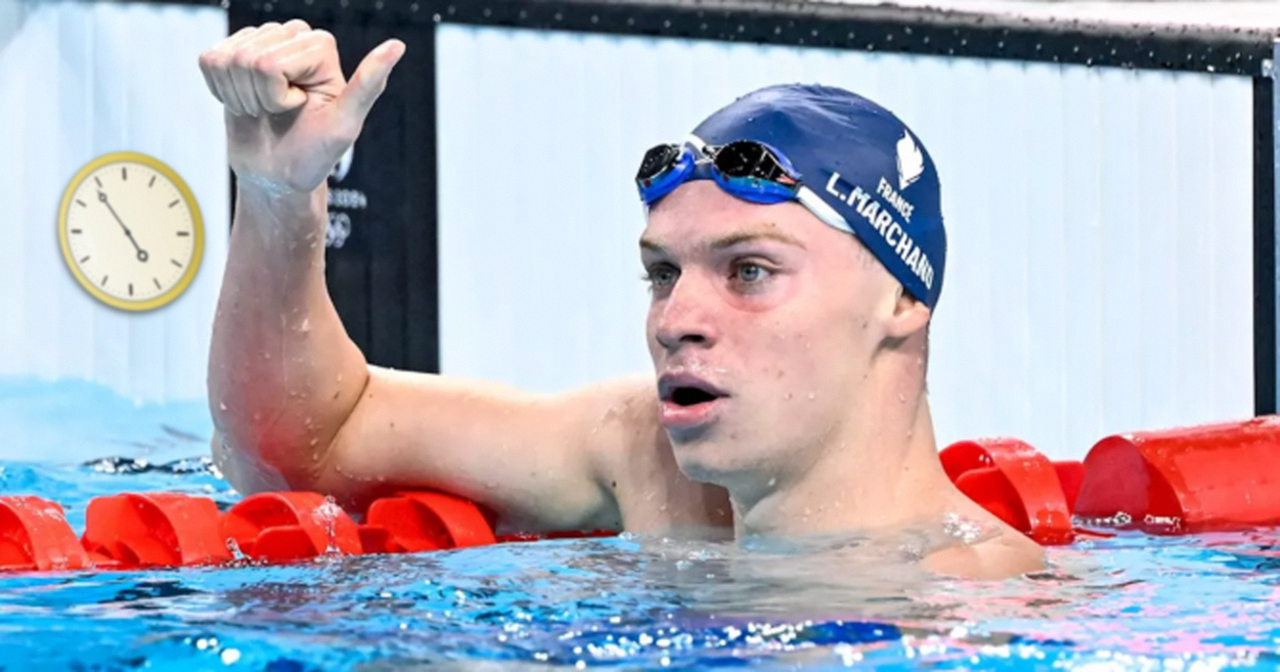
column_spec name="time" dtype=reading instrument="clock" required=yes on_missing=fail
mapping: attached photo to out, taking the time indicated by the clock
4:54
